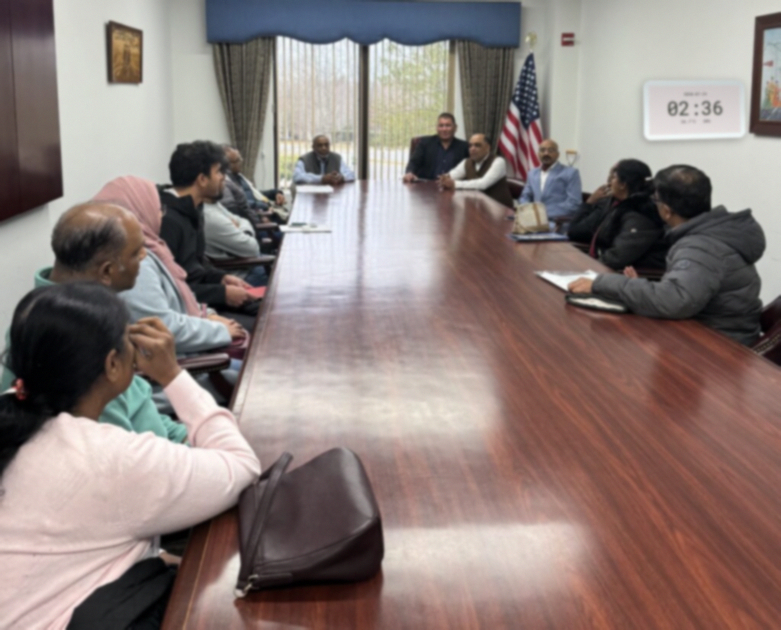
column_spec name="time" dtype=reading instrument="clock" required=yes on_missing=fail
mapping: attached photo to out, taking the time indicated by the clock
2:36
